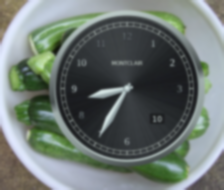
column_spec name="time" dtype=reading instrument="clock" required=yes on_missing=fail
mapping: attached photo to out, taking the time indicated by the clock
8:35
